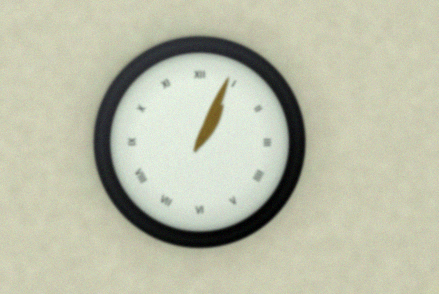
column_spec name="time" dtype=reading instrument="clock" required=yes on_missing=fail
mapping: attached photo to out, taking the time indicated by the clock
1:04
